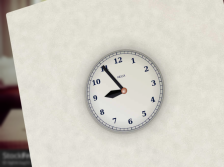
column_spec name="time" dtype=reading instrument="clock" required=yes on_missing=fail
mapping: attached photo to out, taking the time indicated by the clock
8:55
